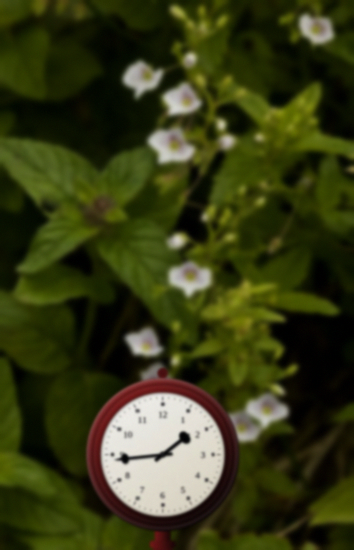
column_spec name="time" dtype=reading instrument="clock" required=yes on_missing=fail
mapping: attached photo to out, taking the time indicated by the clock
1:44
